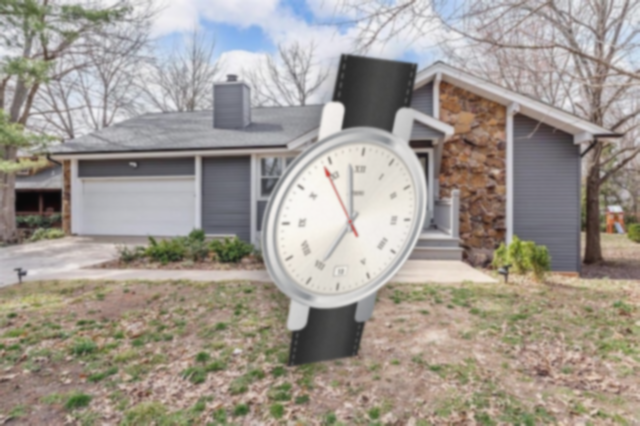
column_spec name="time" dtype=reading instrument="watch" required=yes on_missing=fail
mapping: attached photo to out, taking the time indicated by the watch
6:57:54
